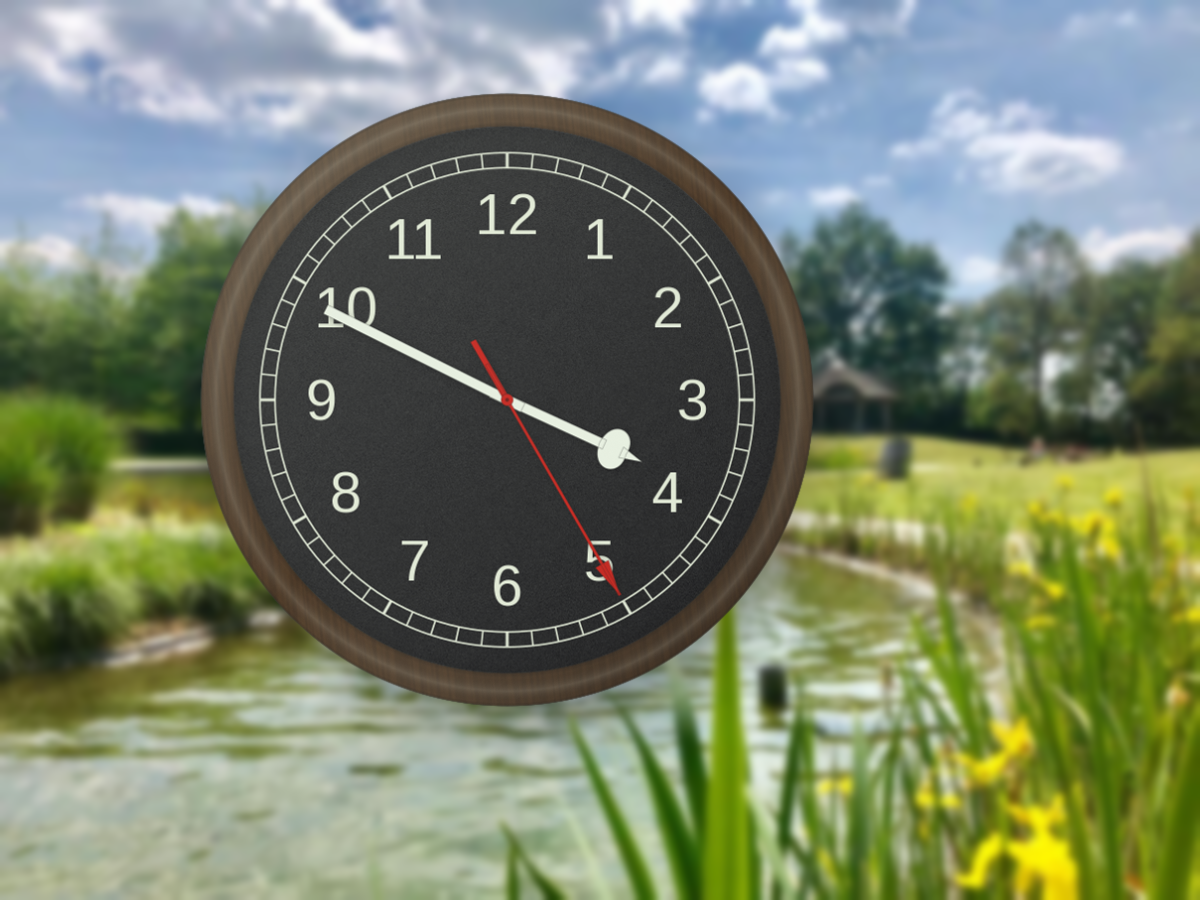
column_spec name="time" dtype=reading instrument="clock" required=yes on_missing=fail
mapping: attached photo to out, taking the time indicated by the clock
3:49:25
